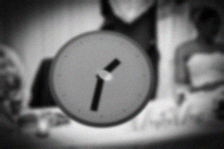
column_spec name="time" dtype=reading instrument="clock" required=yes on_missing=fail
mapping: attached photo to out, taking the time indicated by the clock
1:32
